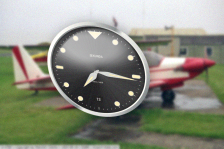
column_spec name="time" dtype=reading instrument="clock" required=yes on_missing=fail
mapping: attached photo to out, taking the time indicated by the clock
7:16
